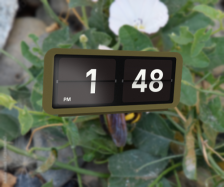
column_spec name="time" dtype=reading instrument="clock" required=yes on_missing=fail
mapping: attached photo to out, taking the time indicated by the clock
1:48
